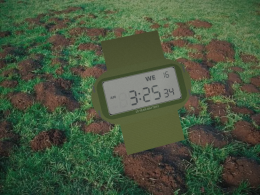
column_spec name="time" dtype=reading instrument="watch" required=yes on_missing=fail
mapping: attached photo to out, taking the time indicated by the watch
3:25:34
